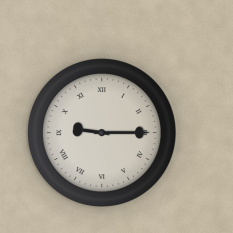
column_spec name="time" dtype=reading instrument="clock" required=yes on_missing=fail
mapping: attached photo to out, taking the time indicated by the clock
9:15
